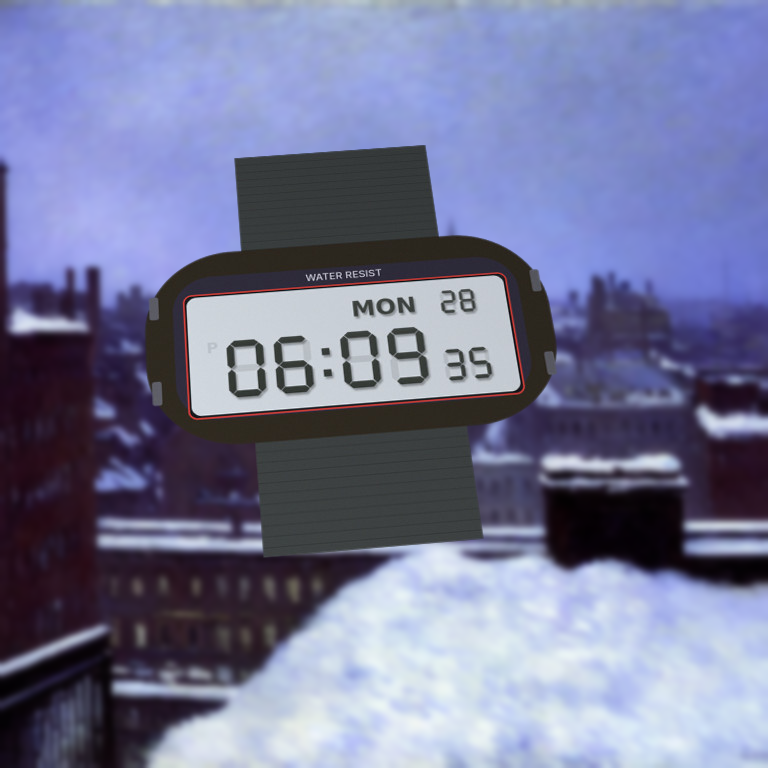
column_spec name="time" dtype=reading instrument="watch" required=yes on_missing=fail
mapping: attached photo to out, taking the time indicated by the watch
6:09:35
